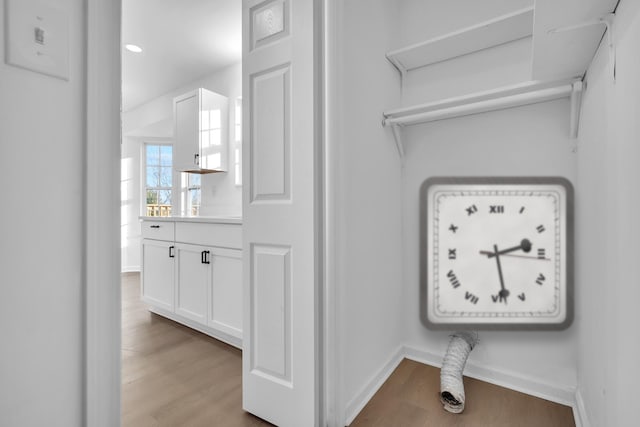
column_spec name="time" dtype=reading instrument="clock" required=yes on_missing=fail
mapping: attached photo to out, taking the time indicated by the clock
2:28:16
